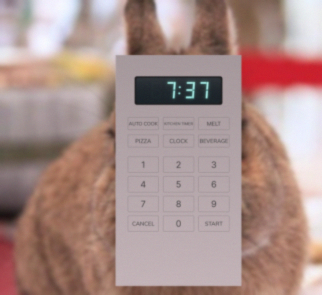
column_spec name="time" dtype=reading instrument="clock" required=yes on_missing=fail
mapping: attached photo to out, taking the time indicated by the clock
7:37
